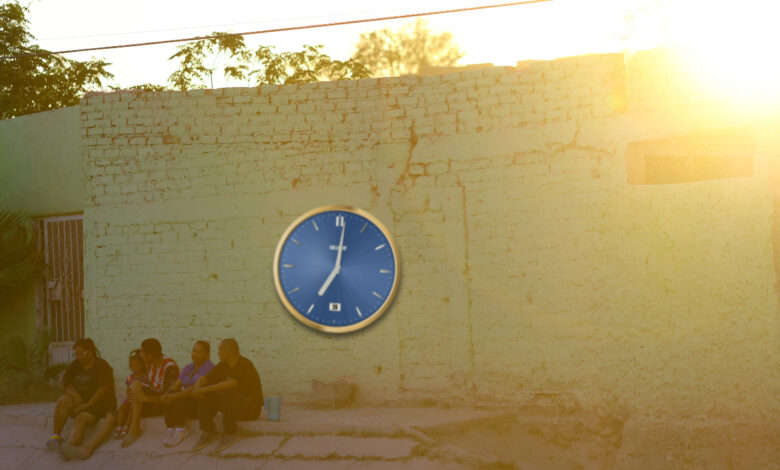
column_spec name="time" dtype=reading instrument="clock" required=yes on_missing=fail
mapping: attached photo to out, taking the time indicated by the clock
7:01
